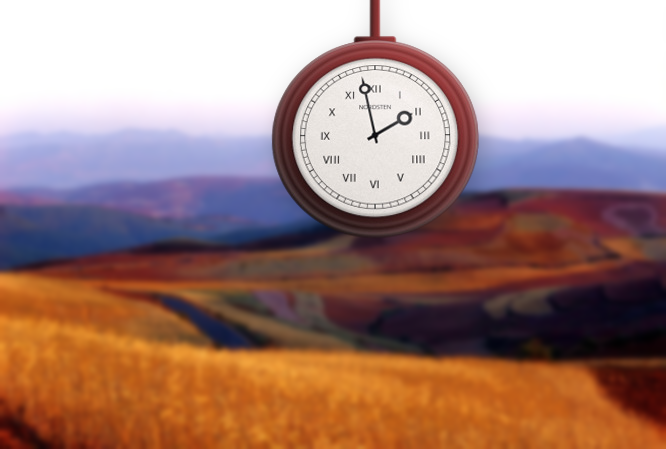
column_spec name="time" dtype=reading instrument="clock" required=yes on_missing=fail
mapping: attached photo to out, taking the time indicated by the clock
1:58
